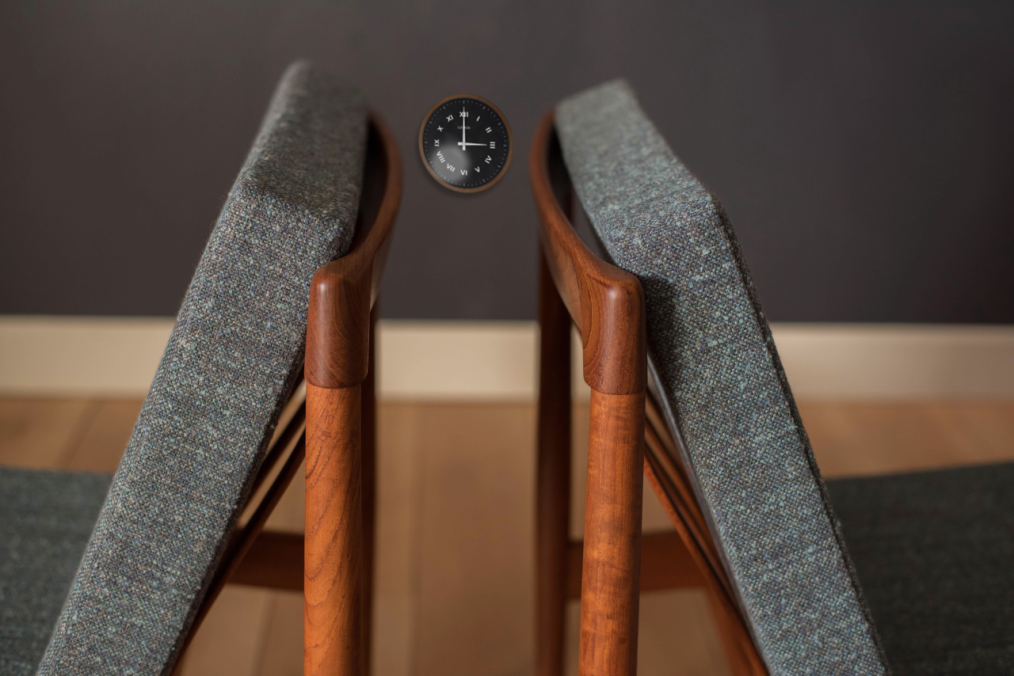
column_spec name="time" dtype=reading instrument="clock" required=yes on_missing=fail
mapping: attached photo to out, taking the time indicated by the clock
3:00
